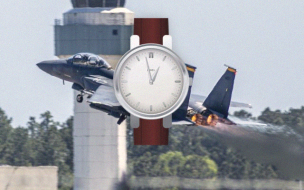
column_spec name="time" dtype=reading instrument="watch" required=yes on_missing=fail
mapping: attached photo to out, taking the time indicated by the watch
12:58
